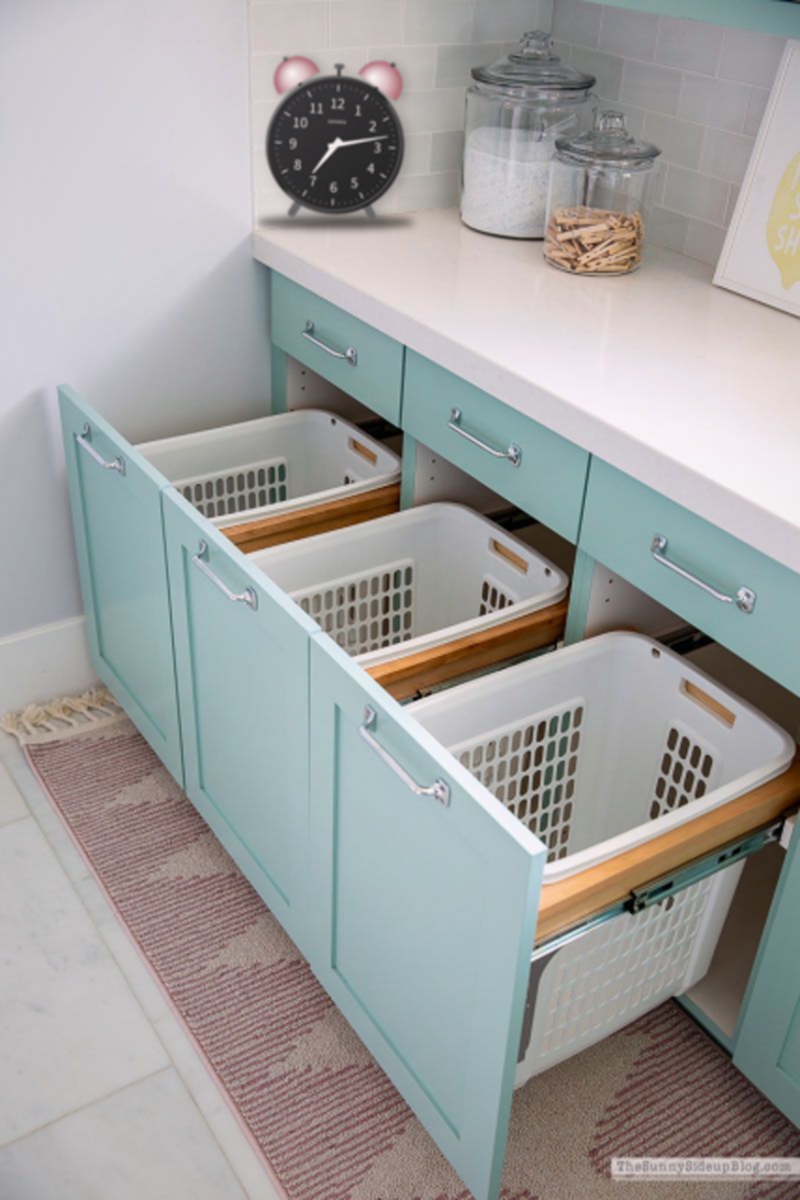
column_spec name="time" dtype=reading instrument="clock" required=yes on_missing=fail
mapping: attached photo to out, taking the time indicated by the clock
7:13
